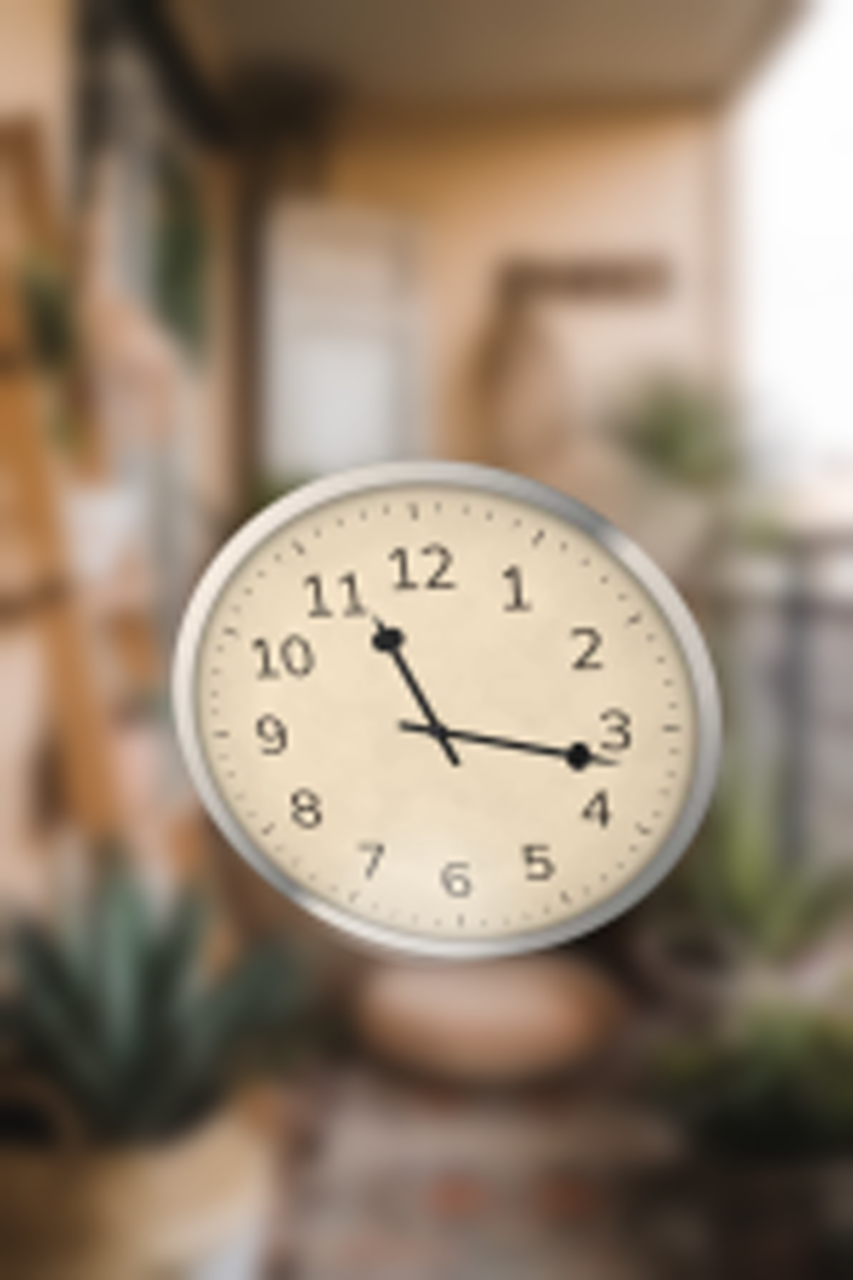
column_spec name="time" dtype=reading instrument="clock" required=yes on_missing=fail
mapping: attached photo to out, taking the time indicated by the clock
11:17
